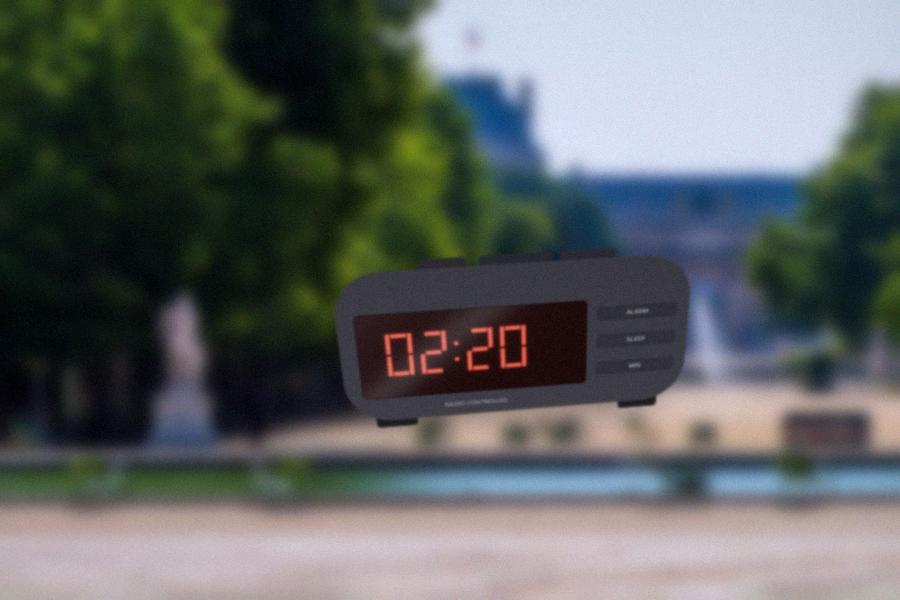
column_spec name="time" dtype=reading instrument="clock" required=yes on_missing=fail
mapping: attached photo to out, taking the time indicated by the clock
2:20
